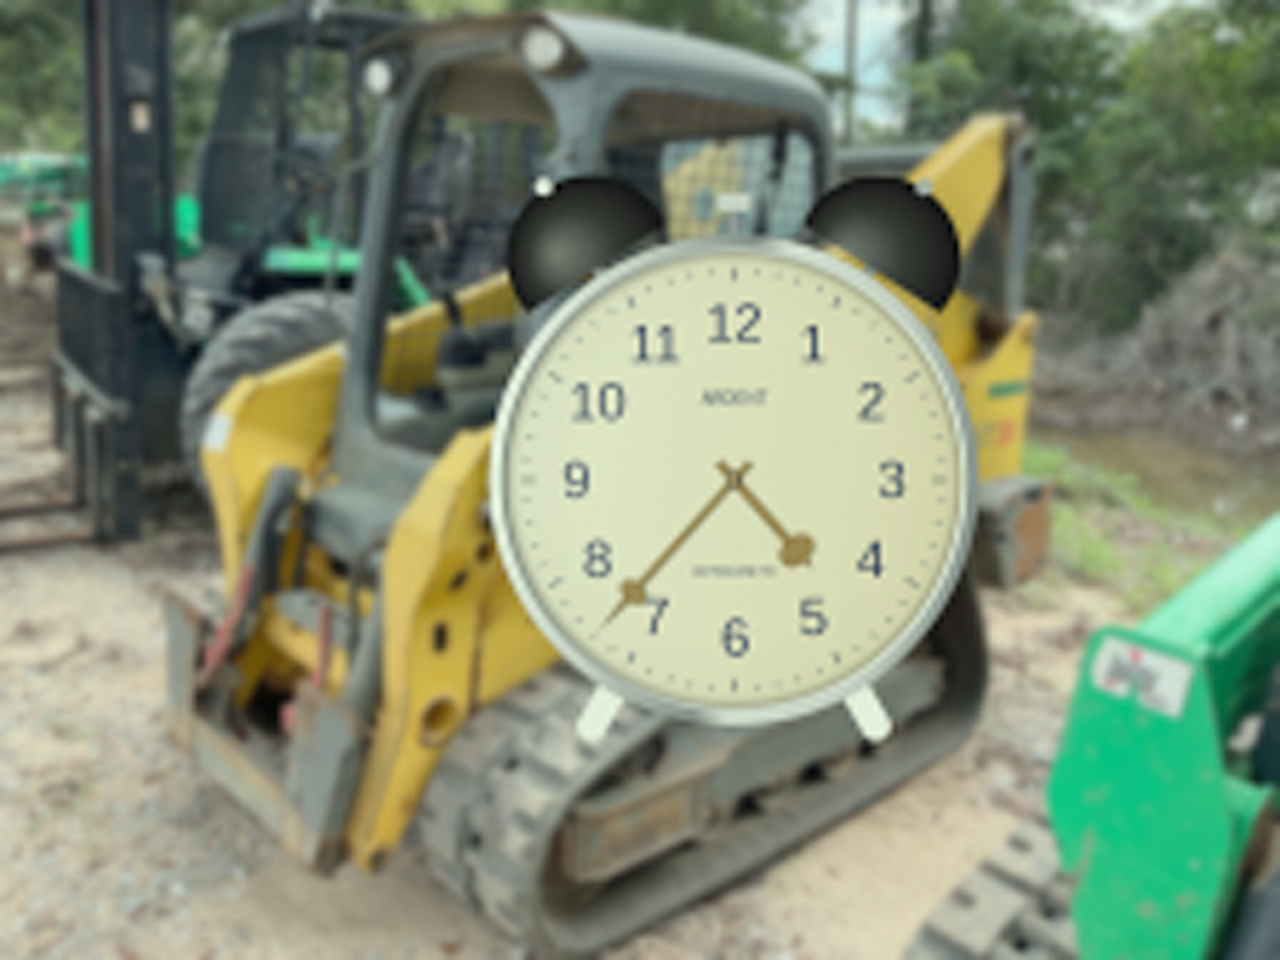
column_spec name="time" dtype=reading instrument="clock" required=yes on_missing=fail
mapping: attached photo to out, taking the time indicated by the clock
4:37
